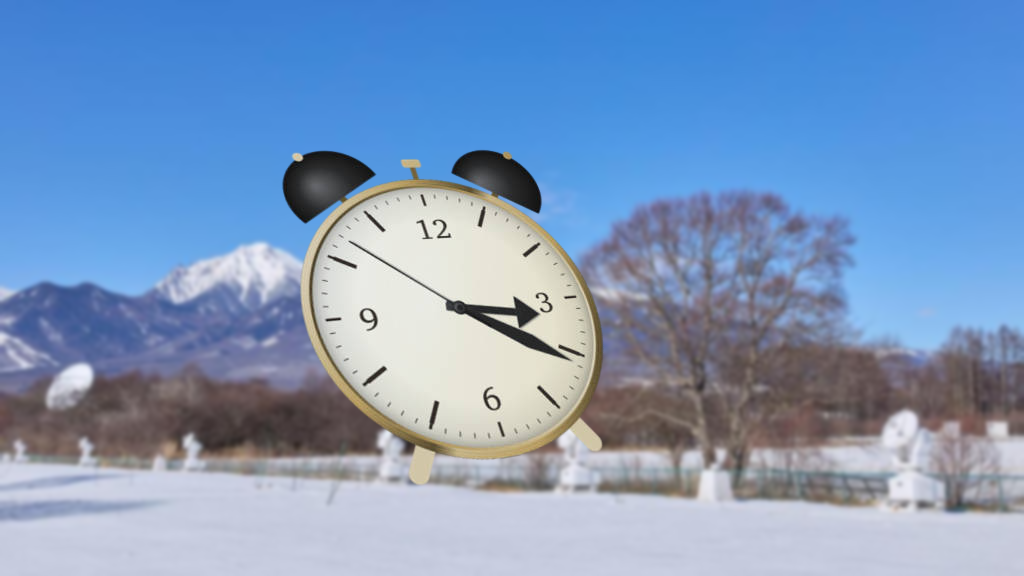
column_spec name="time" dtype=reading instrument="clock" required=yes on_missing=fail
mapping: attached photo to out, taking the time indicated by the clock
3:20:52
